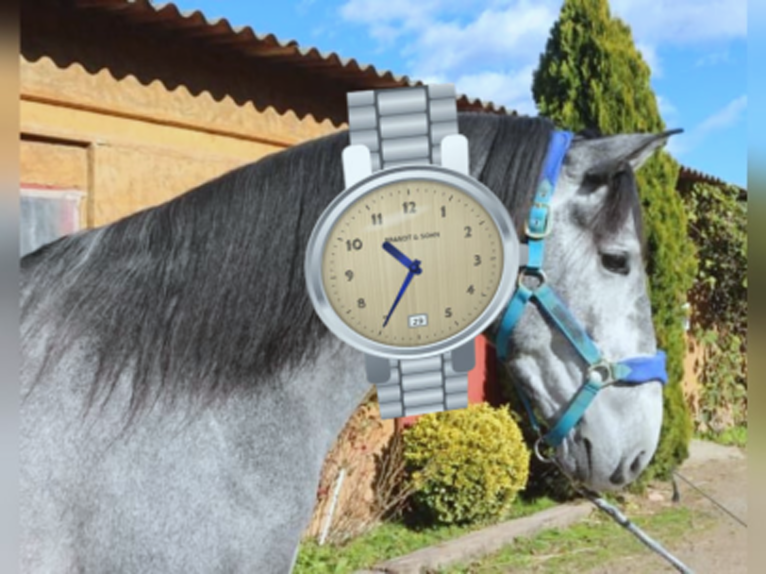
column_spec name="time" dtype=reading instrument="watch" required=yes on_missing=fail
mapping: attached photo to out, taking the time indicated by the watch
10:35
